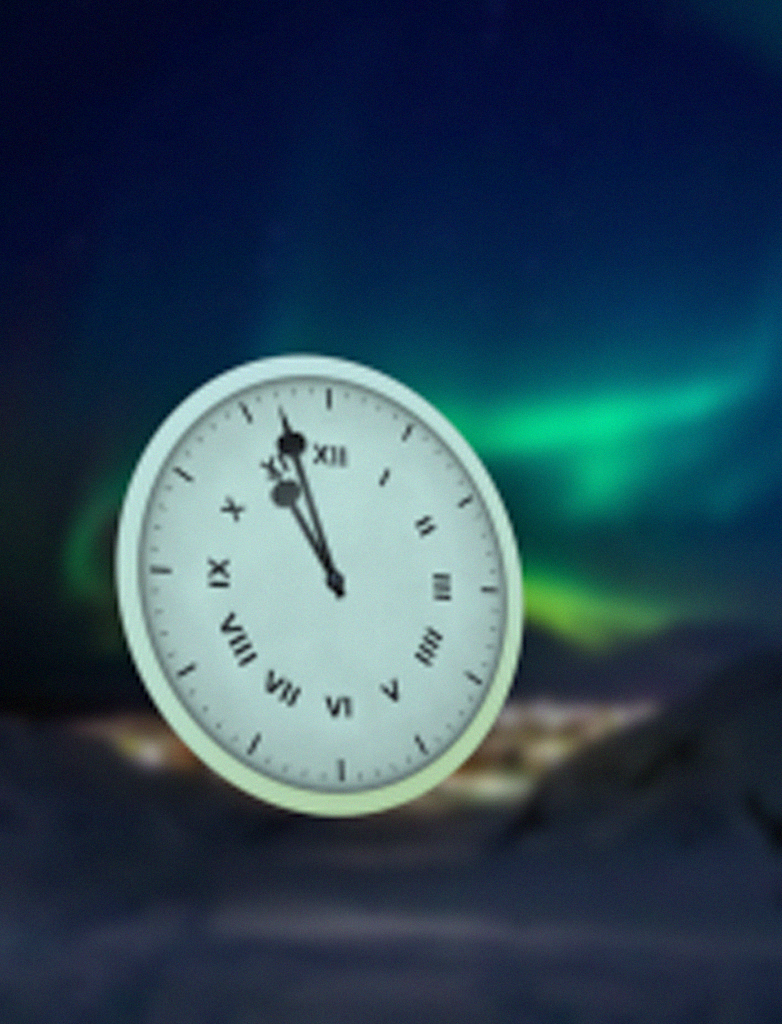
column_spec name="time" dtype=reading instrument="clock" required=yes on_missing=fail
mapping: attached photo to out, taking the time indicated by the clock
10:57
